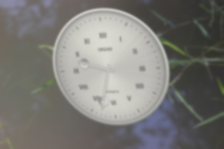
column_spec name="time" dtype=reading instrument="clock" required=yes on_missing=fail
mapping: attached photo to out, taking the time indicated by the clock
9:33
